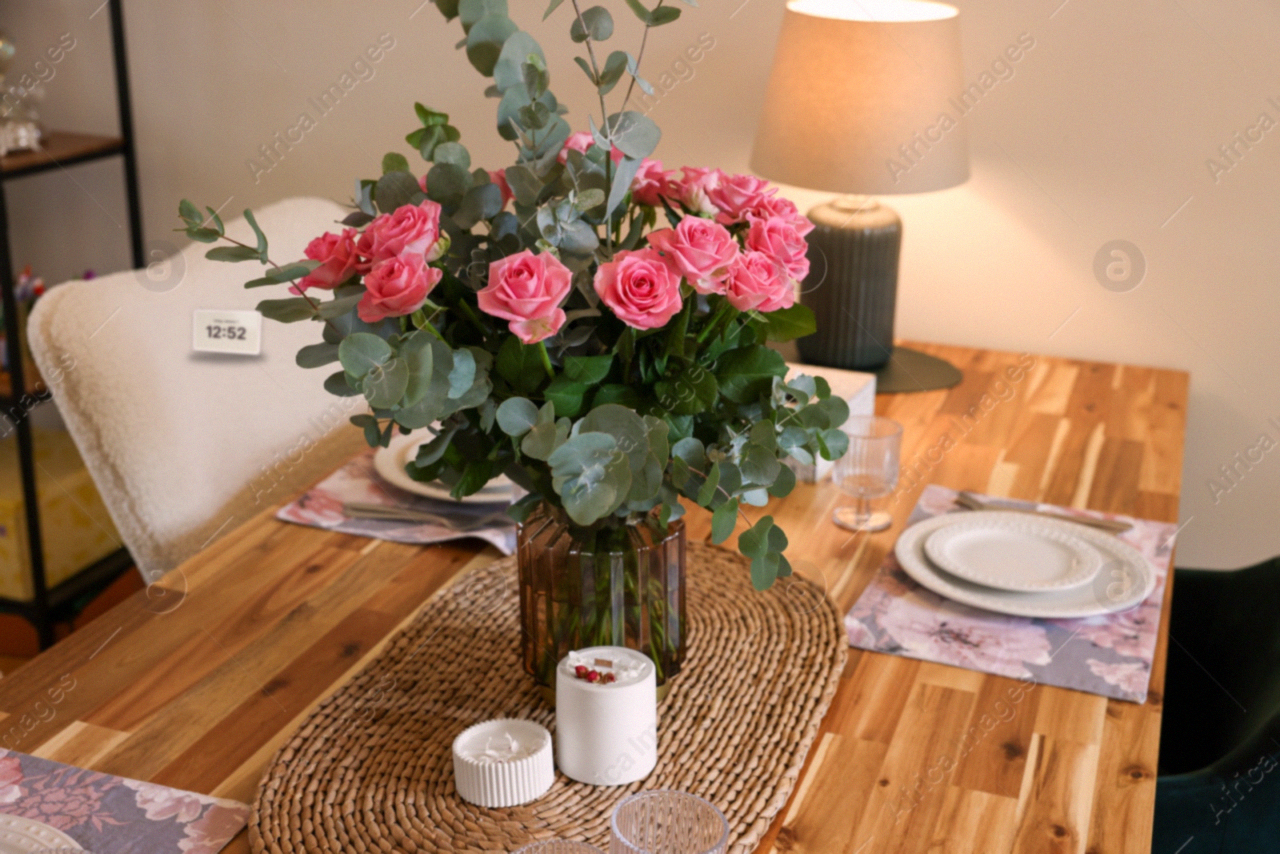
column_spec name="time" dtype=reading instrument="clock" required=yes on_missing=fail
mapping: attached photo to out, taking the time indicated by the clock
12:52
